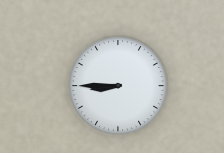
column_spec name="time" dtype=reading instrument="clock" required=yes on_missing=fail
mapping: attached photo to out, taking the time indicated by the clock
8:45
